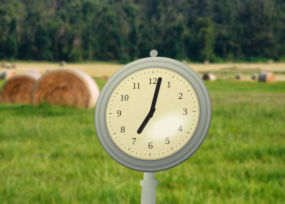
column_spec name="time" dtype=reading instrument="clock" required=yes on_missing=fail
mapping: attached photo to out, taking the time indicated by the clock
7:02
